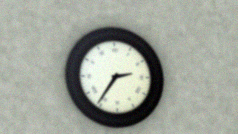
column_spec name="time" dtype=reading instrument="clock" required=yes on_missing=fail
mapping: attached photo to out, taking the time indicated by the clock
2:36
